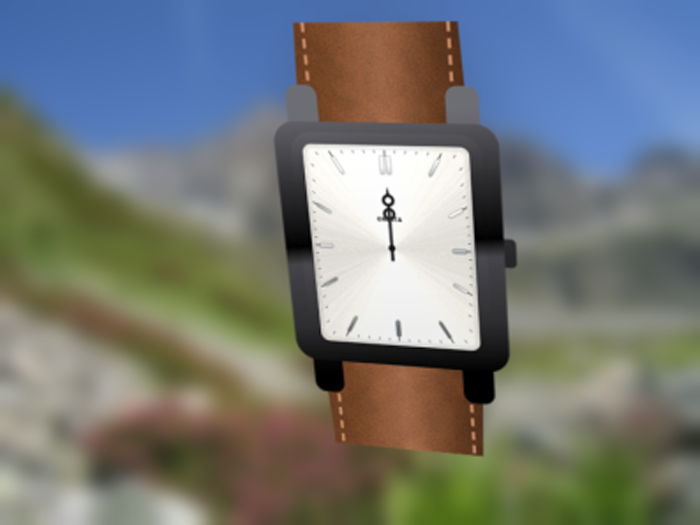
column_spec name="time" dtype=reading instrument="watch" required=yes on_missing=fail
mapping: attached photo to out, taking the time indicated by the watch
12:00
